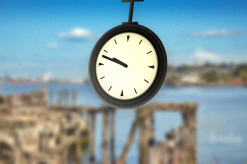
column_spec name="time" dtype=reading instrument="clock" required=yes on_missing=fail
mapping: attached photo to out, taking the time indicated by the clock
9:48
